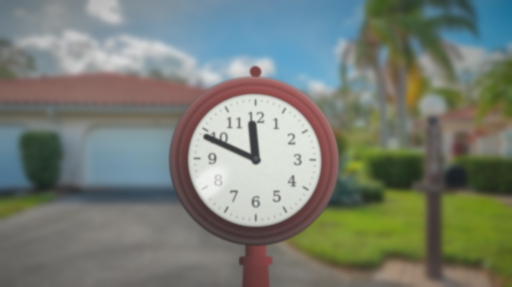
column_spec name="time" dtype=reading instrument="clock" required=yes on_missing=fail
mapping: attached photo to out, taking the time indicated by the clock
11:49
